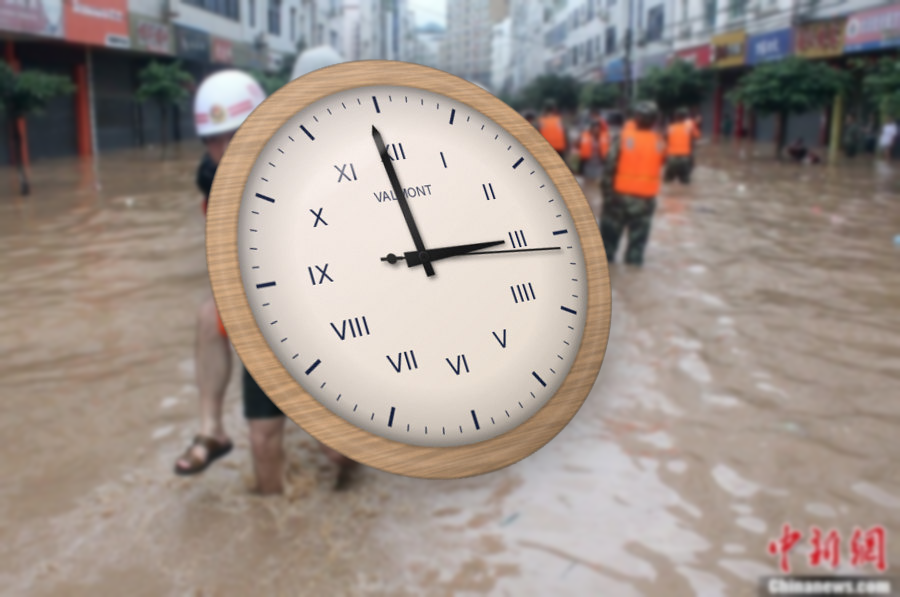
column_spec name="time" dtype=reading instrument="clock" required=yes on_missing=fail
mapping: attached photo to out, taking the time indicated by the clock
2:59:16
